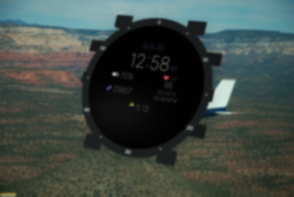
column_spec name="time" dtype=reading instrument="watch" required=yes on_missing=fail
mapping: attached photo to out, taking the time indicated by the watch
12:58
